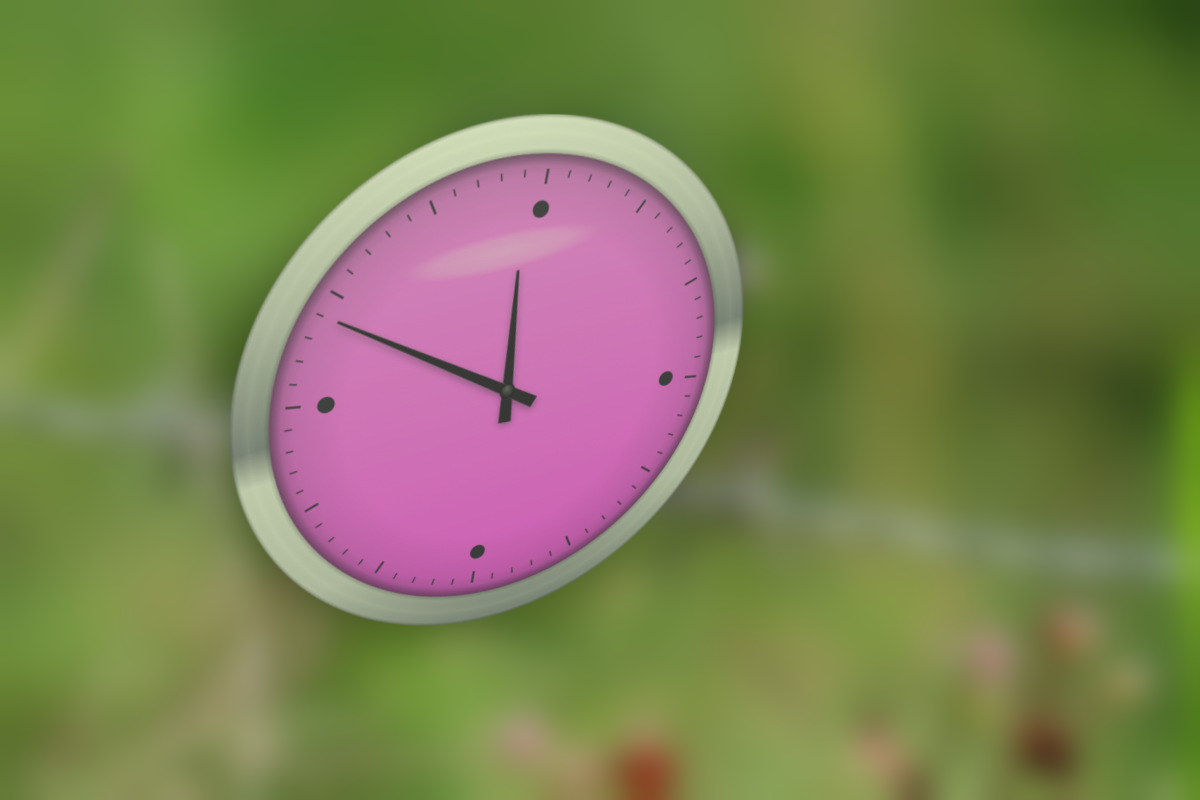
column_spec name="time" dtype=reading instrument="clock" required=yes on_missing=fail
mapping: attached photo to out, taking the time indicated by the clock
11:49
